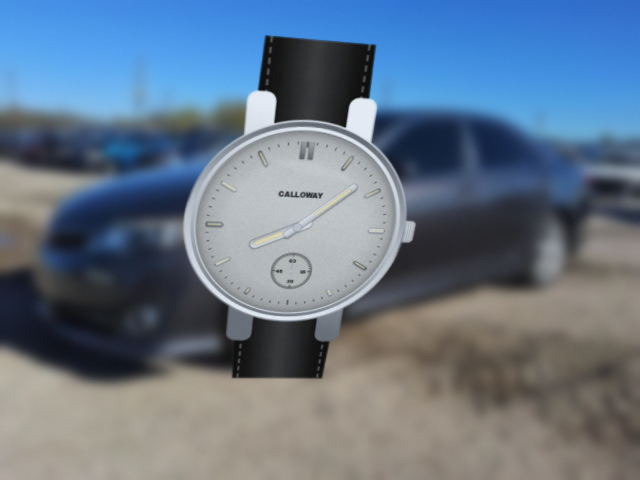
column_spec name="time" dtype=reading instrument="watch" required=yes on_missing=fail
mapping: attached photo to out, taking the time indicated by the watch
8:08
